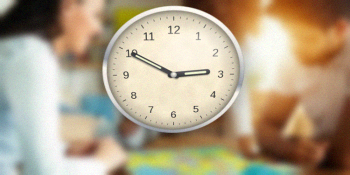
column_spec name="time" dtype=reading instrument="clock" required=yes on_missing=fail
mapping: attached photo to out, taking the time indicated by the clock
2:50
